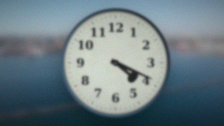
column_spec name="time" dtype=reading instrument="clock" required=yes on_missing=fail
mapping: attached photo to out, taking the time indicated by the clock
4:19
